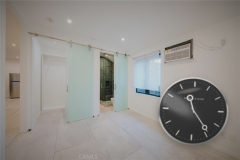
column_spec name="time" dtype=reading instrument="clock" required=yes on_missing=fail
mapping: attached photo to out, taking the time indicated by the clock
11:24
